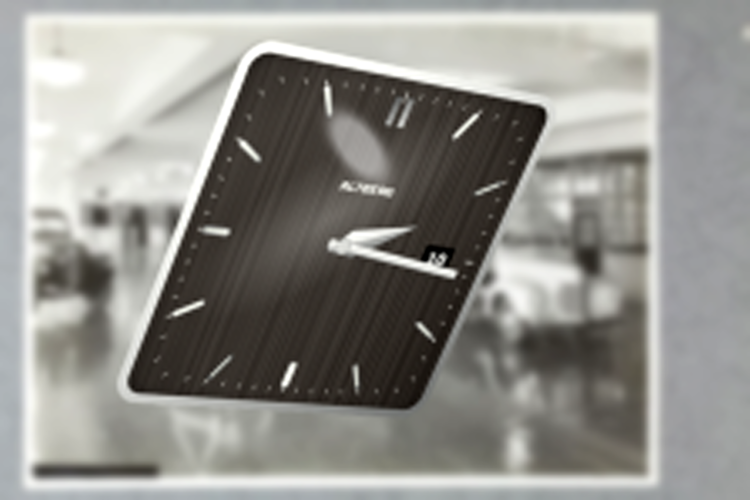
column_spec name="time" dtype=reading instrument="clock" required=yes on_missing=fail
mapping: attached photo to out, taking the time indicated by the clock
2:16
